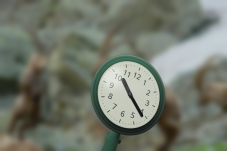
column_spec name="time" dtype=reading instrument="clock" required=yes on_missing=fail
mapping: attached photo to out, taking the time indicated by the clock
10:21
